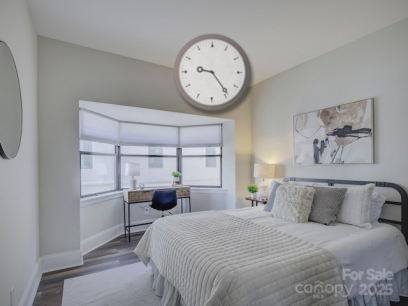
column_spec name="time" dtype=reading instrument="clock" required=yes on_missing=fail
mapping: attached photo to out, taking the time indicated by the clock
9:24
